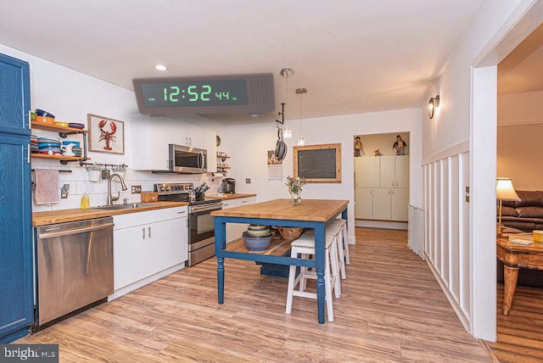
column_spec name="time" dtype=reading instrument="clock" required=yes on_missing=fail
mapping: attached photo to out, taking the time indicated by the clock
12:52:44
